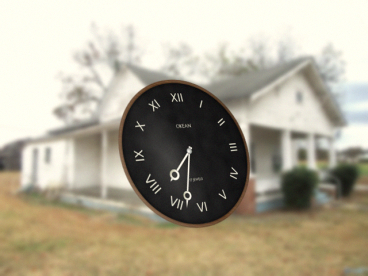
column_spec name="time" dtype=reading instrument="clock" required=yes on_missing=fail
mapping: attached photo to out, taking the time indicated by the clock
7:33
